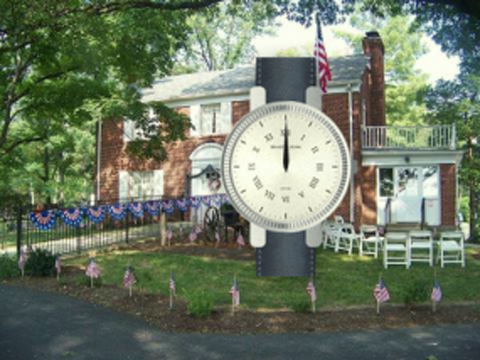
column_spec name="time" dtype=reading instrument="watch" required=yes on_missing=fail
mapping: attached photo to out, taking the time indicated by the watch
12:00
